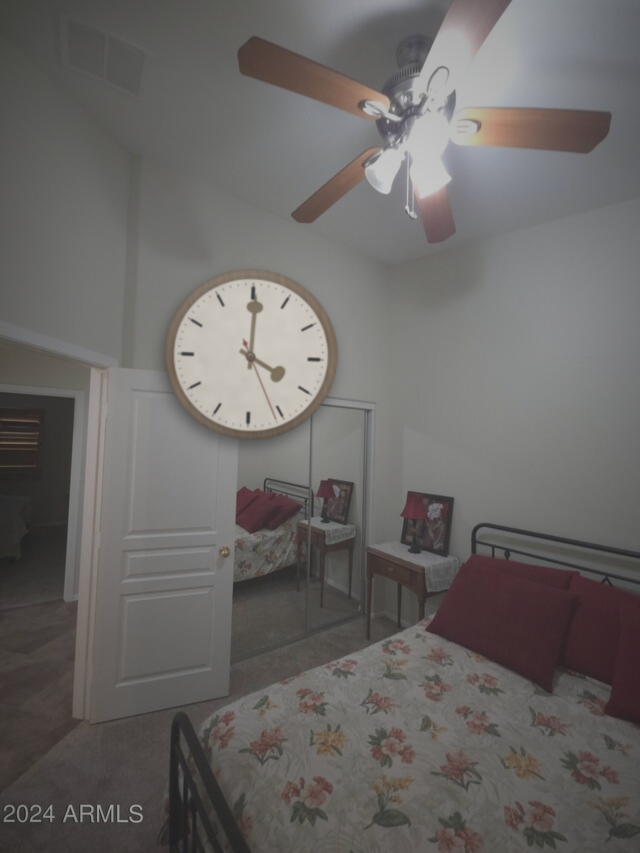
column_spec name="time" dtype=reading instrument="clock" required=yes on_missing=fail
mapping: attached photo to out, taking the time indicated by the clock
4:00:26
